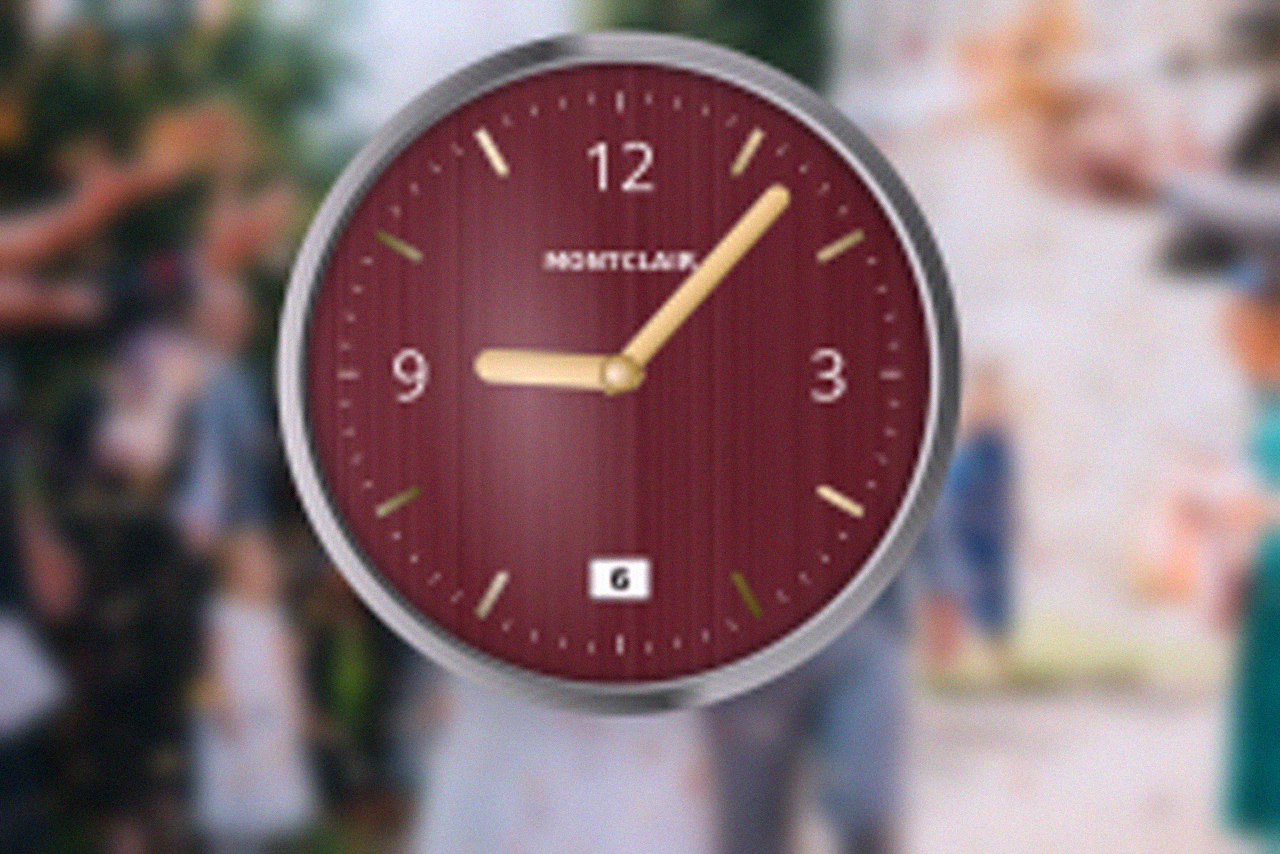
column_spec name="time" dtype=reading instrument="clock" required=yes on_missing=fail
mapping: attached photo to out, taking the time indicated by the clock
9:07
